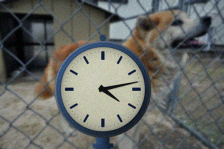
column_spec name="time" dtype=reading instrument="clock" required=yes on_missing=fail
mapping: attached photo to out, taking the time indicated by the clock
4:13
